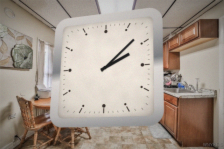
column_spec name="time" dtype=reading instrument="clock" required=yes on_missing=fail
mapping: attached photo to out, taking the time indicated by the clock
2:08
